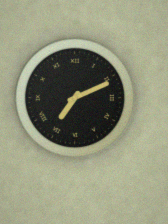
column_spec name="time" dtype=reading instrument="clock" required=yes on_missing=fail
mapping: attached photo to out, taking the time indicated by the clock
7:11
